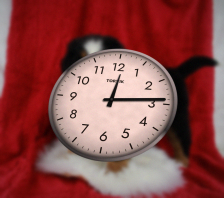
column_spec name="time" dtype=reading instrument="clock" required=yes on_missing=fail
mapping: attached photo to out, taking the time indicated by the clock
12:14
